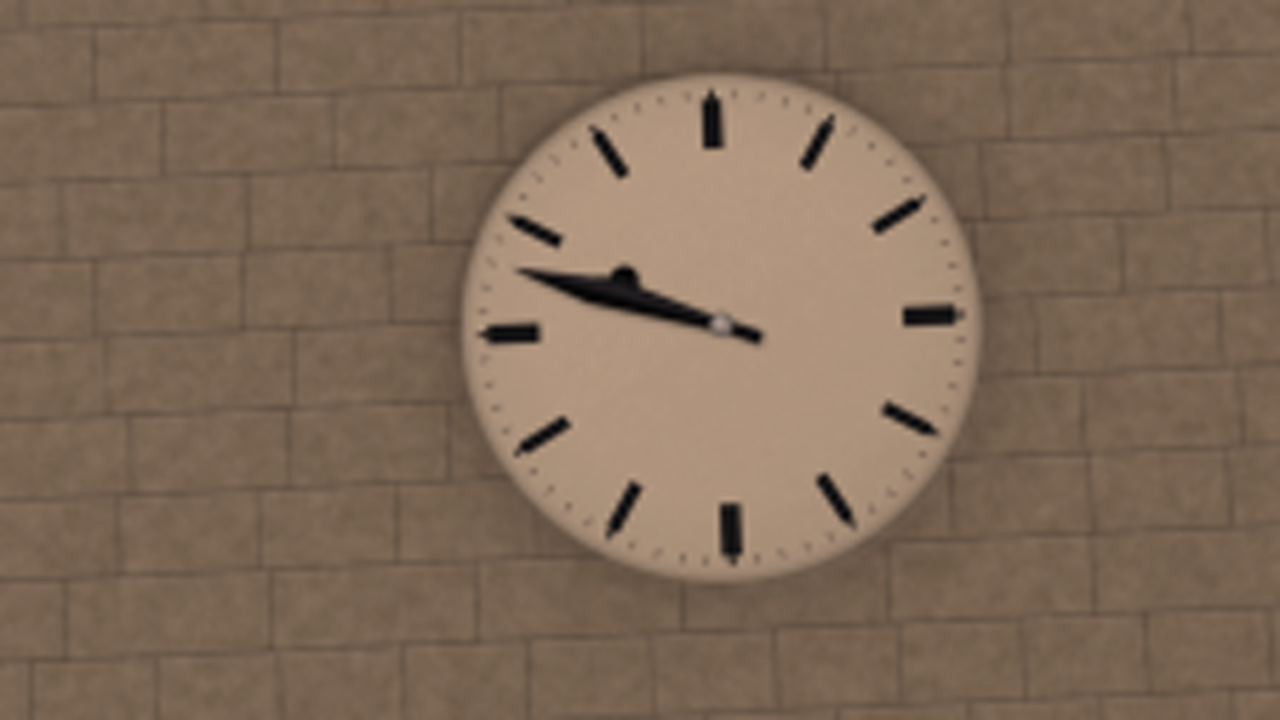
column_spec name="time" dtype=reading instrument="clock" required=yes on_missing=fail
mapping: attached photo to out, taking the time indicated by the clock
9:48
